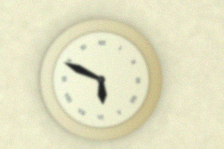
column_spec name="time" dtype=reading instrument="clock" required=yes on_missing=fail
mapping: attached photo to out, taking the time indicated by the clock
5:49
